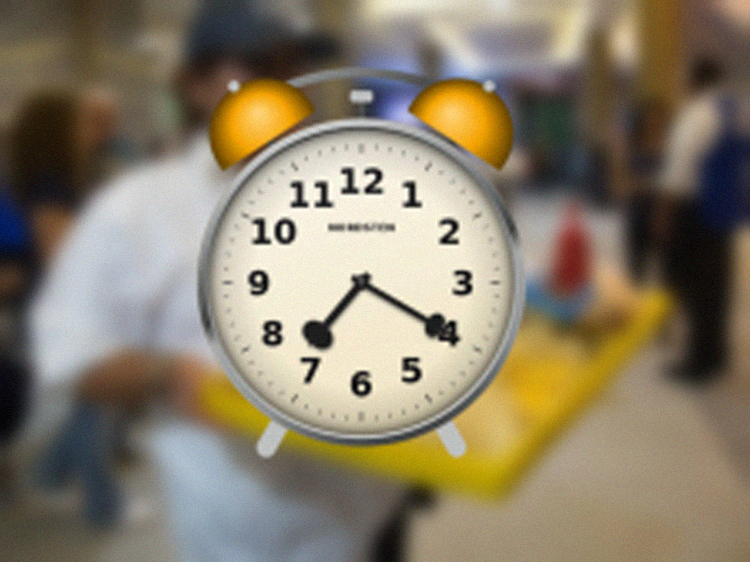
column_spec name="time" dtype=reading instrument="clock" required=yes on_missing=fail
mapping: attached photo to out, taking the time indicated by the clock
7:20
